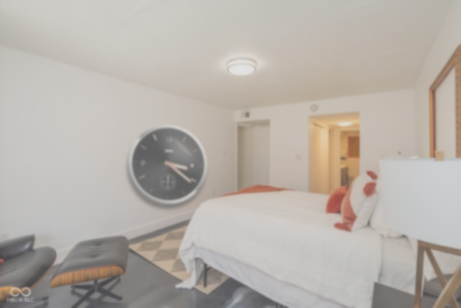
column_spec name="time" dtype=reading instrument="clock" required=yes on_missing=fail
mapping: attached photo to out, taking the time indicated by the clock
3:21
